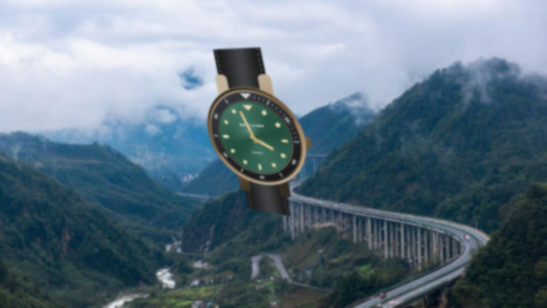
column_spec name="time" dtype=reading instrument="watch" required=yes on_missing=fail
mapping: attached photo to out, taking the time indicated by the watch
3:57
